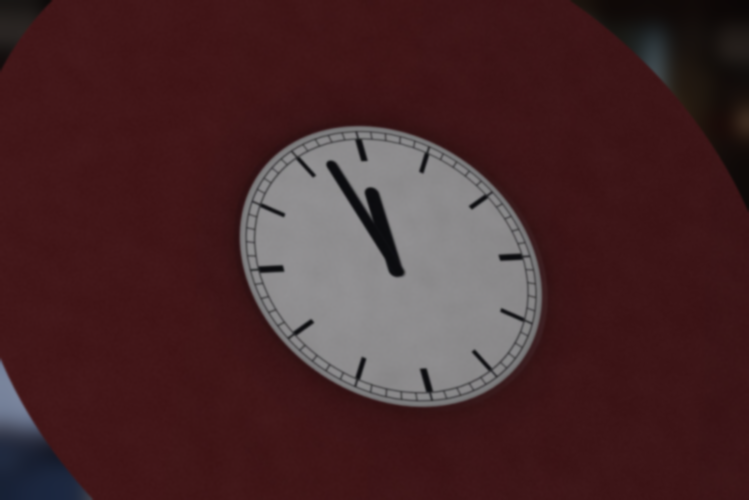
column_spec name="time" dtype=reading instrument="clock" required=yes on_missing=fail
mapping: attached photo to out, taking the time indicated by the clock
11:57
